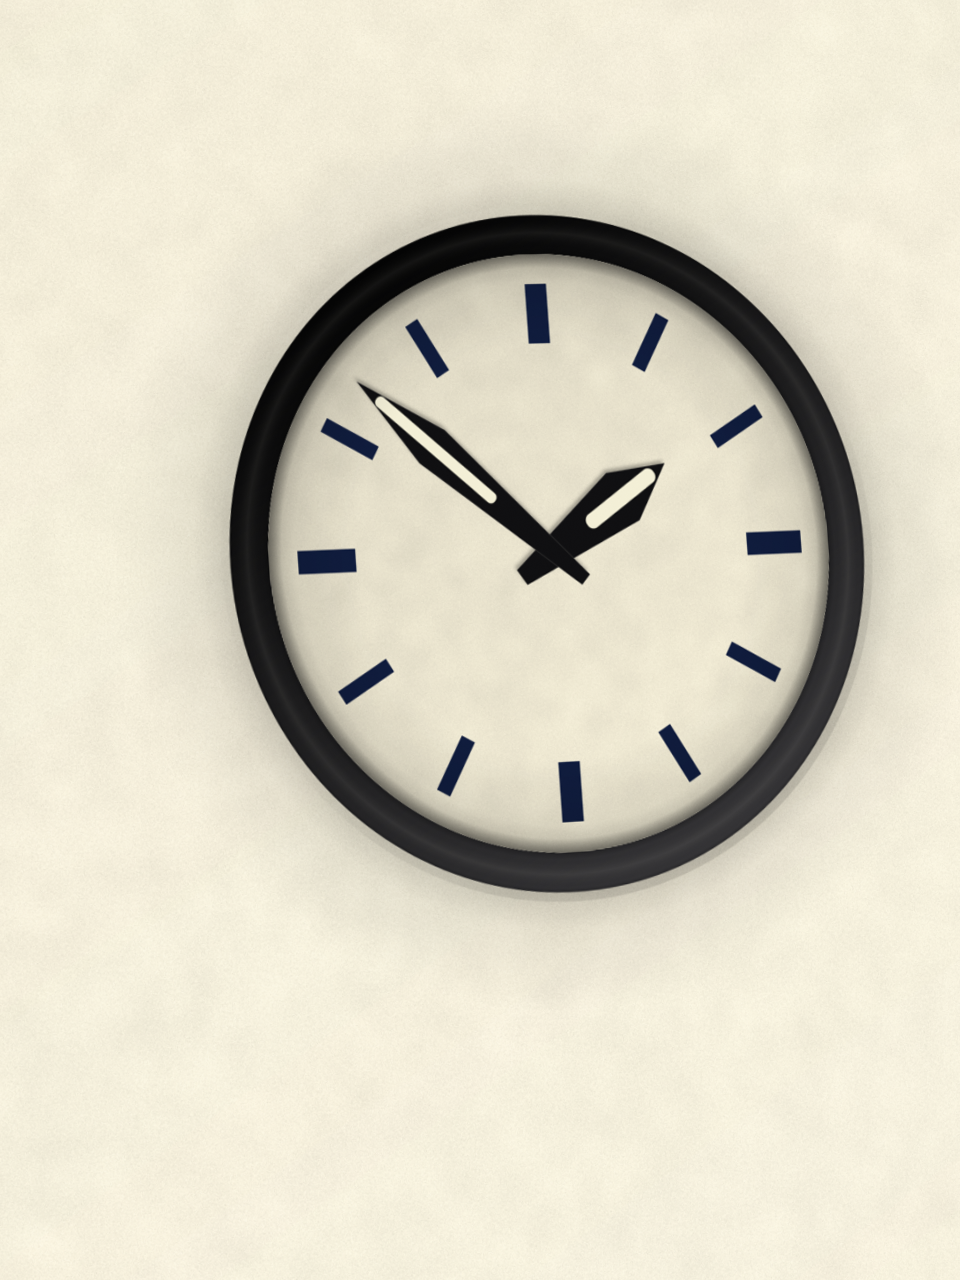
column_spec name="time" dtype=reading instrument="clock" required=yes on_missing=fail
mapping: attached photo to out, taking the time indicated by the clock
1:52
